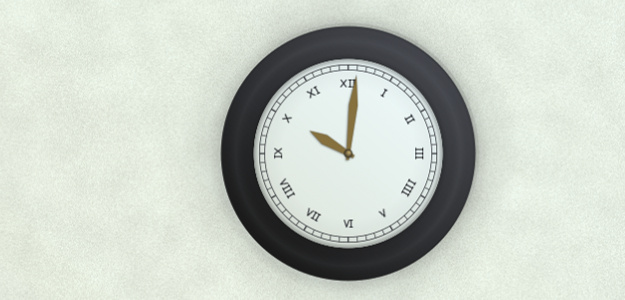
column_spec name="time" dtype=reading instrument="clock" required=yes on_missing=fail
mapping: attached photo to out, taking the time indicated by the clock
10:01
